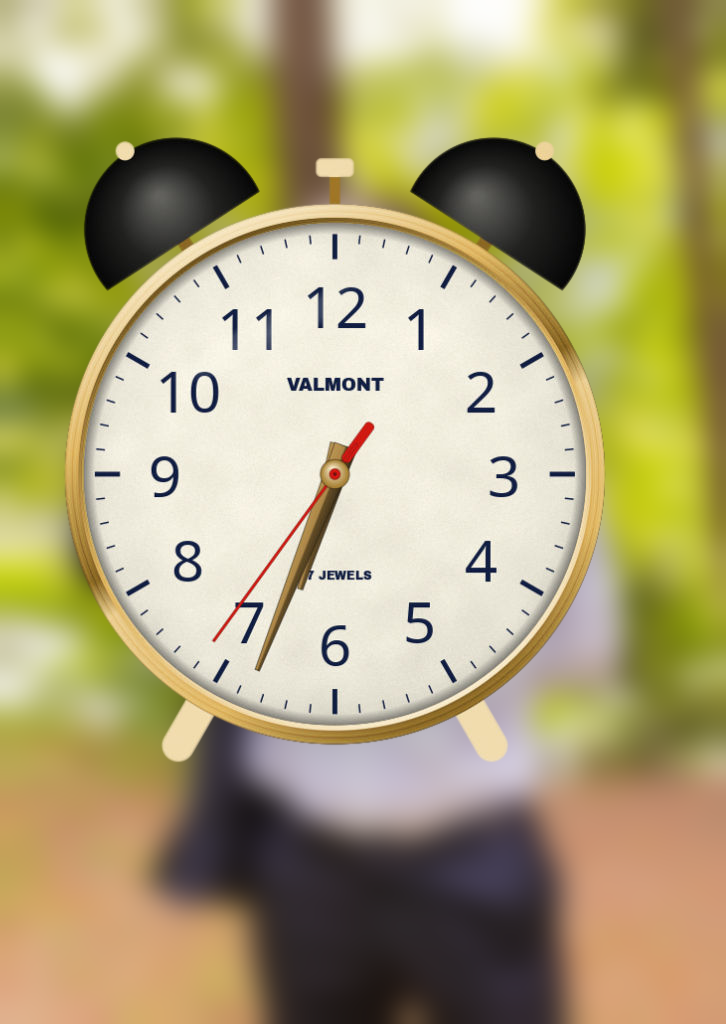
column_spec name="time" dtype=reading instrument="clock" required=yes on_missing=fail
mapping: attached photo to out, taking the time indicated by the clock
6:33:36
